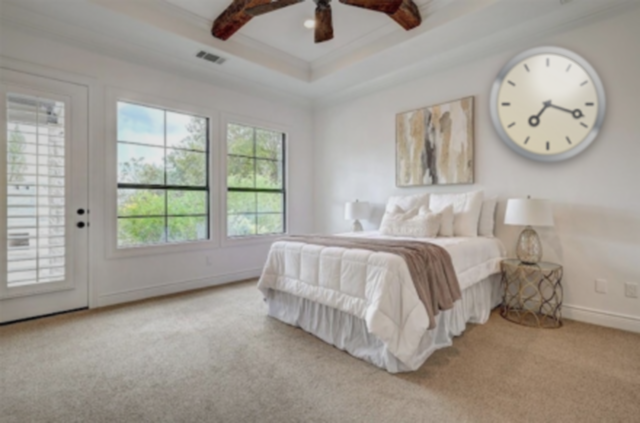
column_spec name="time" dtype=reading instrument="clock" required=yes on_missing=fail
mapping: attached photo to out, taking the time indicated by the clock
7:18
